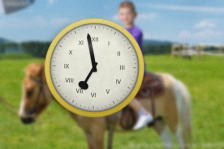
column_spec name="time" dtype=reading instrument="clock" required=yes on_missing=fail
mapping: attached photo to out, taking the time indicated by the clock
6:58
